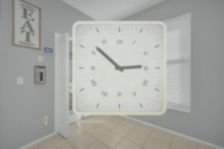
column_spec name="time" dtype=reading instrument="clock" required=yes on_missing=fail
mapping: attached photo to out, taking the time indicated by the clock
2:52
